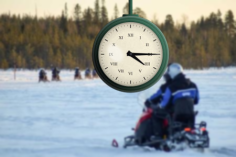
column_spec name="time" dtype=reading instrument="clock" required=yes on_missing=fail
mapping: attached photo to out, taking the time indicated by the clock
4:15
